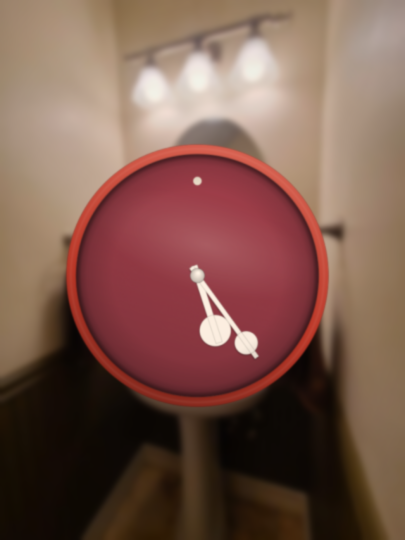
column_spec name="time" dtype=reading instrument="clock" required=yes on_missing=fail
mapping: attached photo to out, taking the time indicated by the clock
5:24
